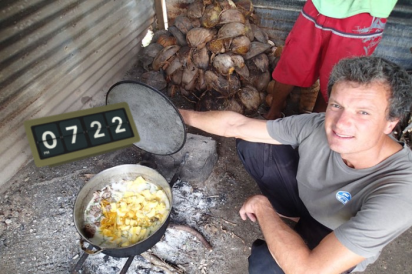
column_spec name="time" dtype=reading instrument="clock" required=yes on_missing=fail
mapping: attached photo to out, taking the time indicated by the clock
7:22
